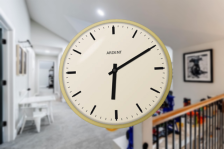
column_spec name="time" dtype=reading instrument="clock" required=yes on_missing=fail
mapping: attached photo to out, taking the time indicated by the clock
6:10
